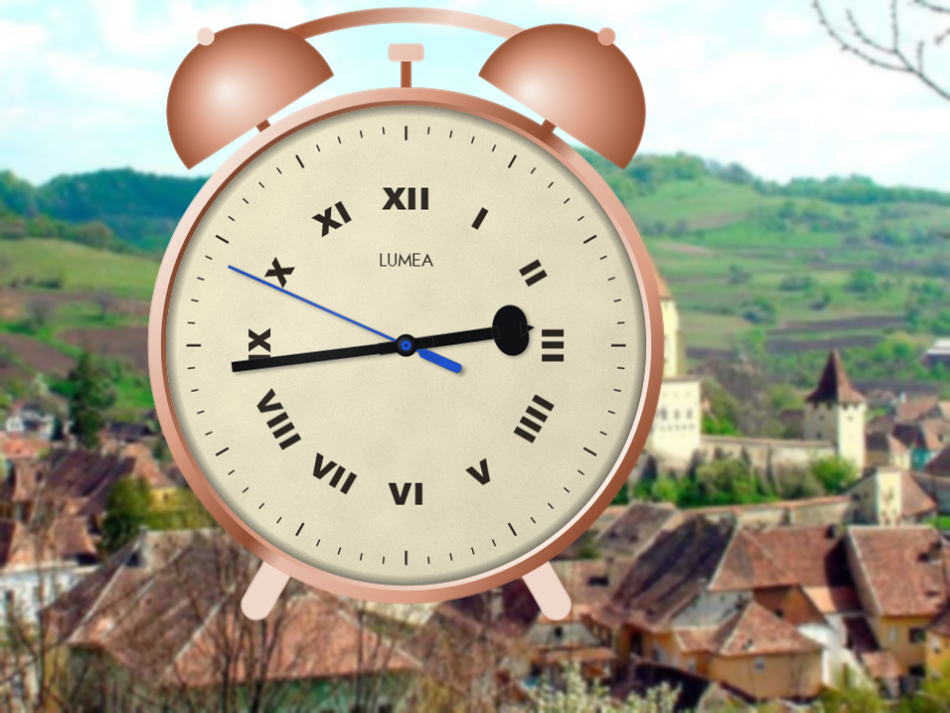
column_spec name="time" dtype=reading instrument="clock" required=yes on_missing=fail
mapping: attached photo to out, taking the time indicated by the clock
2:43:49
